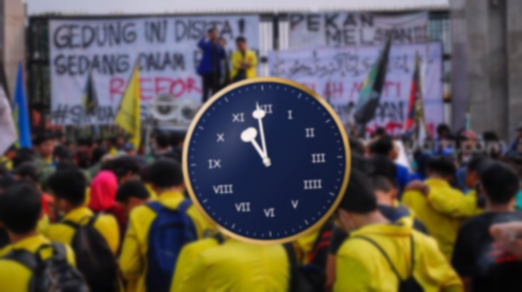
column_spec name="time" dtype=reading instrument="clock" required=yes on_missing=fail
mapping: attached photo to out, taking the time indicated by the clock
10:59
